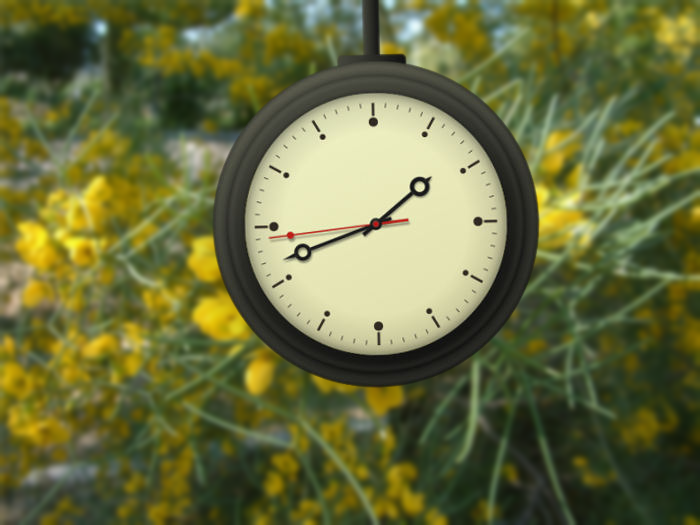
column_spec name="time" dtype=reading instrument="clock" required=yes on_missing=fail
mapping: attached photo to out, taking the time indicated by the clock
1:41:44
